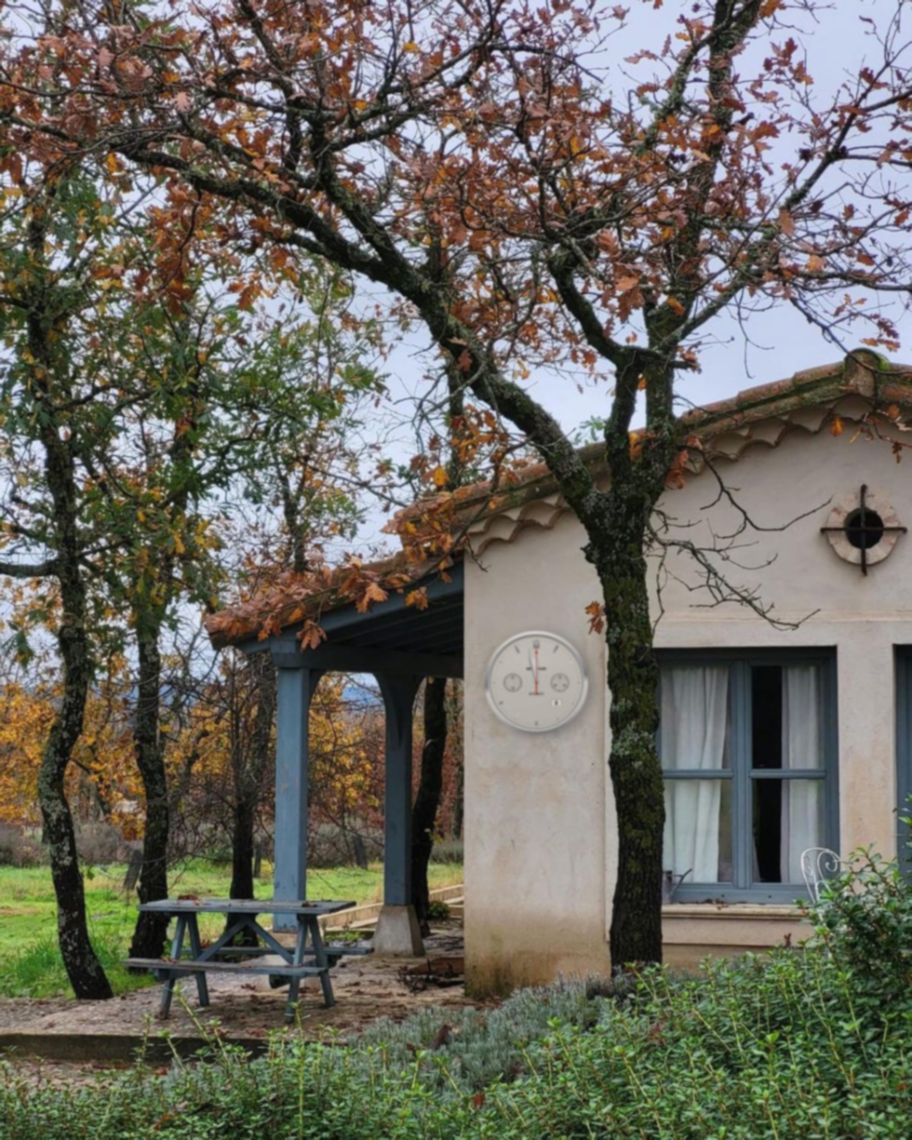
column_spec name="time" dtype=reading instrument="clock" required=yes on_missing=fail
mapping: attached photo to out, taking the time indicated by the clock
11:58
